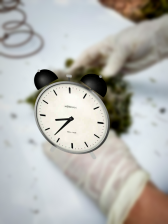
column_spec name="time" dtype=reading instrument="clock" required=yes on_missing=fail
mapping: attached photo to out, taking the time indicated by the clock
8:37
